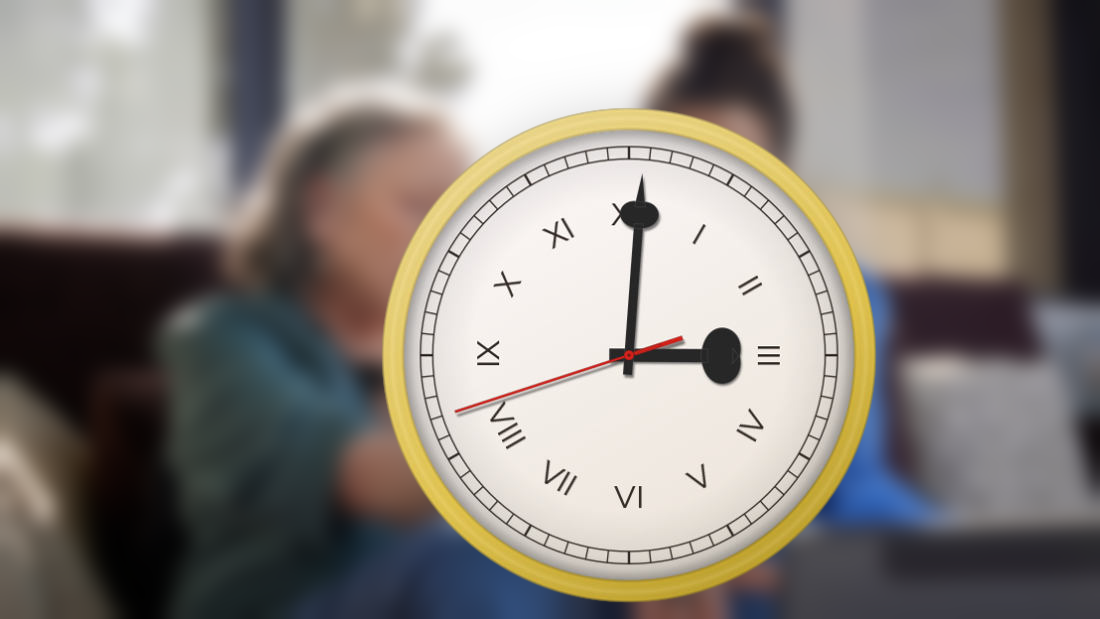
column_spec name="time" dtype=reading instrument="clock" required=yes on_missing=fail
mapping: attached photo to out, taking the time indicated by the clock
3:00:42
